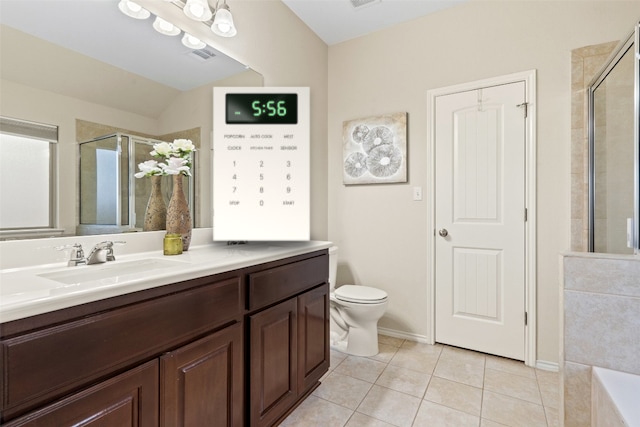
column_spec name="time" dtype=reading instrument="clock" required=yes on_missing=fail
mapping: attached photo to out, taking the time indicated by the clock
5:56
